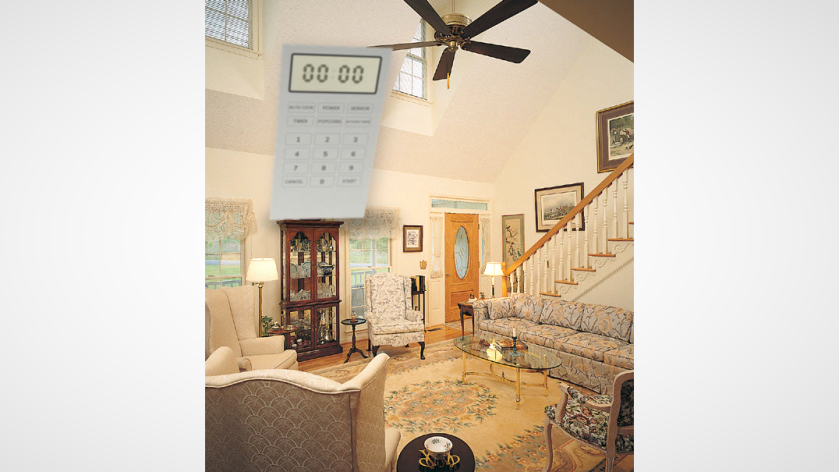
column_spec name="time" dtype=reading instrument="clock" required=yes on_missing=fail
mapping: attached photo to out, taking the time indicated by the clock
0:00
